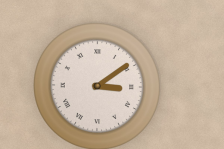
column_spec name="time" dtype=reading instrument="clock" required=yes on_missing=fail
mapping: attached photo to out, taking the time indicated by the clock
3:09
